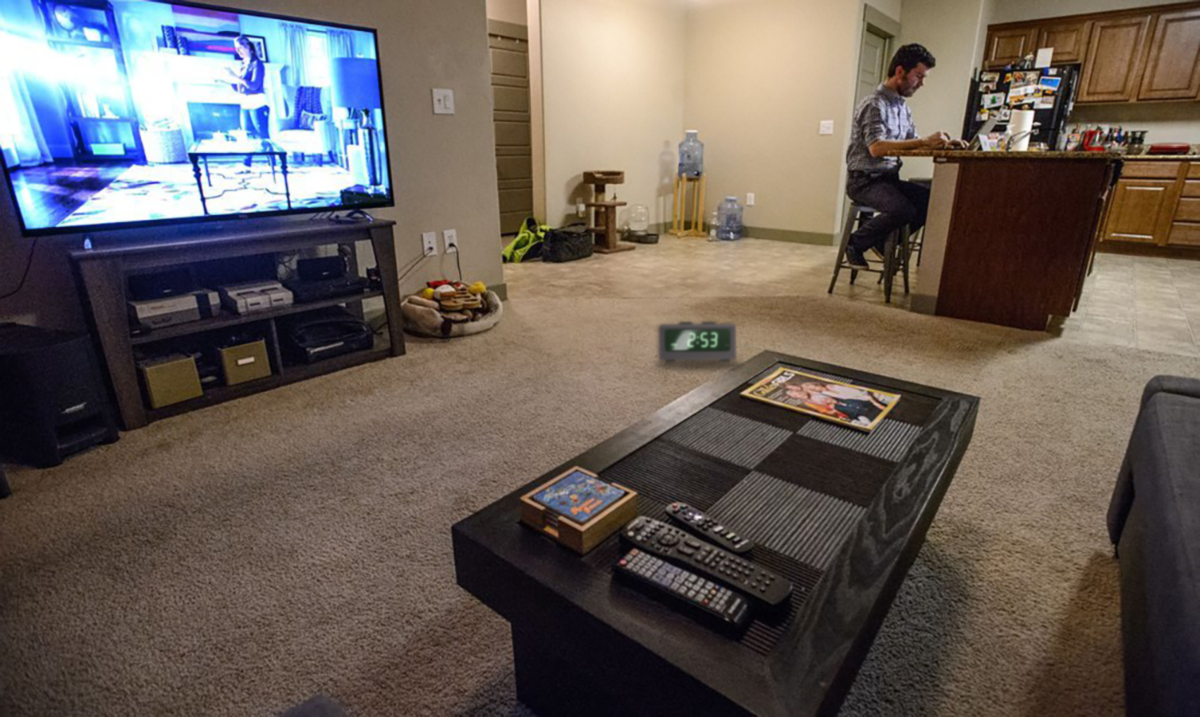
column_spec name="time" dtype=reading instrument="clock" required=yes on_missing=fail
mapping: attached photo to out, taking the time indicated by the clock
2:53
